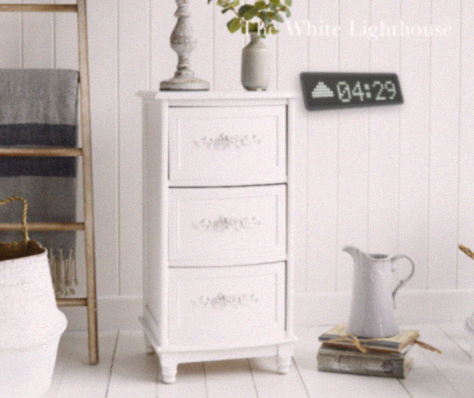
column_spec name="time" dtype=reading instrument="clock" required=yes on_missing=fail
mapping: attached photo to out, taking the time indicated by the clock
4:29
